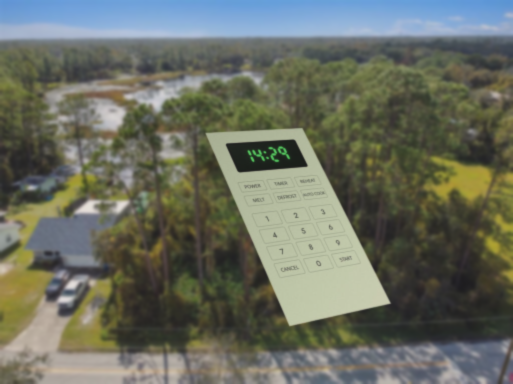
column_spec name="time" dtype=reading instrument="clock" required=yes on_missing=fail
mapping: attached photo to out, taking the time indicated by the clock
14:29
